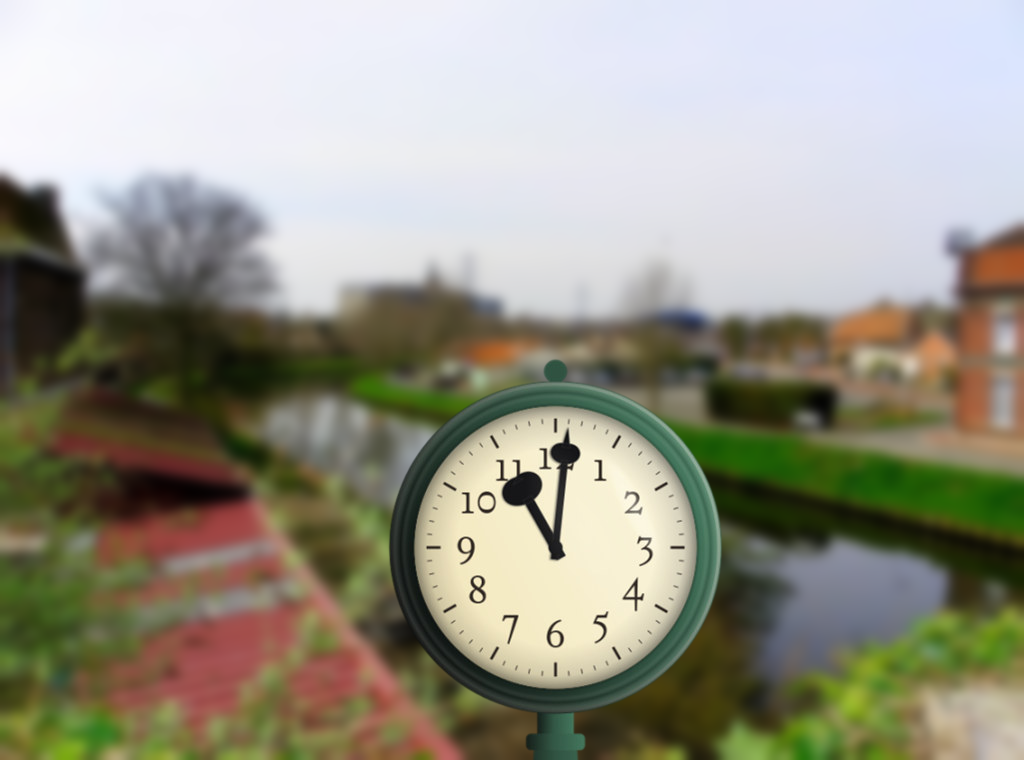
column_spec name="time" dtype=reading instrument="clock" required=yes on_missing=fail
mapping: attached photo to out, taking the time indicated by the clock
11:01
